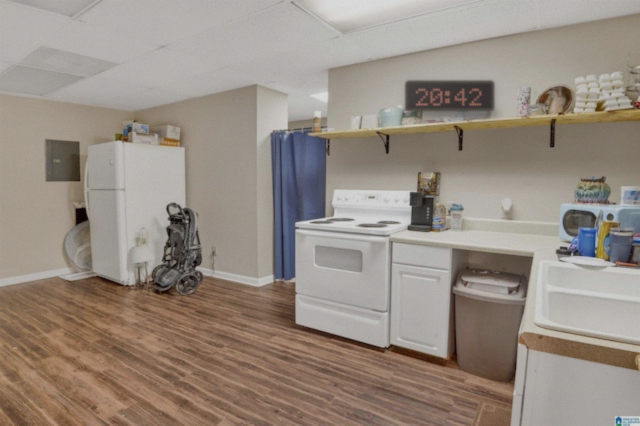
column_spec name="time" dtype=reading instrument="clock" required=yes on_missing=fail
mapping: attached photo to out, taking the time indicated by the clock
20:42
